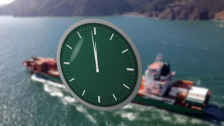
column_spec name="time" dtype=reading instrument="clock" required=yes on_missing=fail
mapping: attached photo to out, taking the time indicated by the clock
11:59
